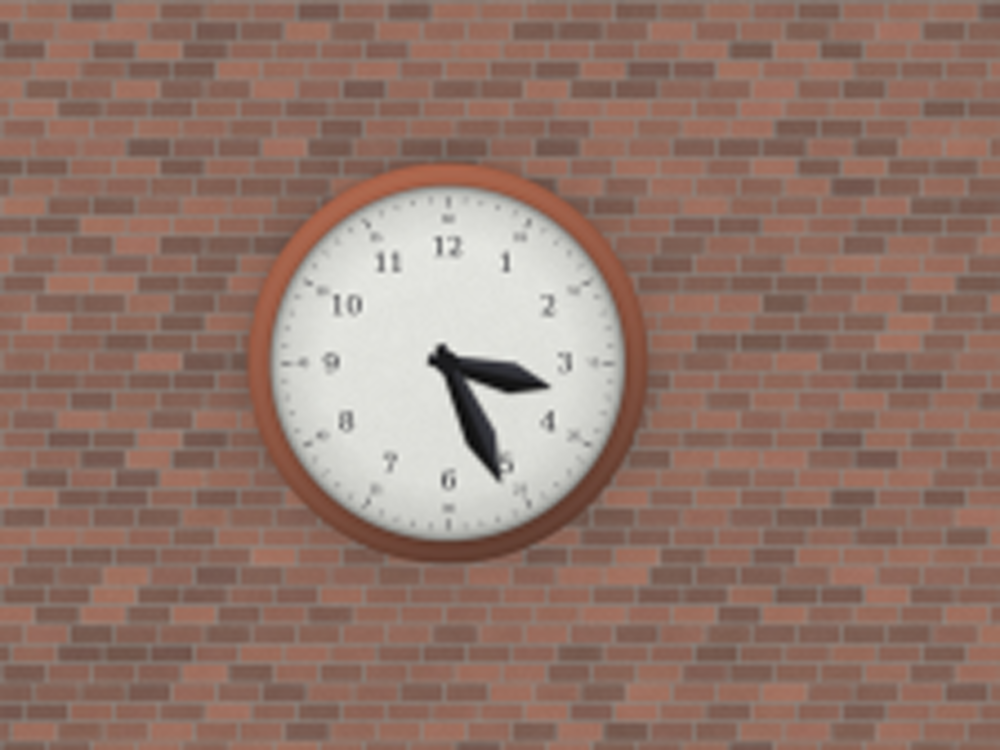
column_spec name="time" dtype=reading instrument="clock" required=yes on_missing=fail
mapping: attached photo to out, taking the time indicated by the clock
3:26
